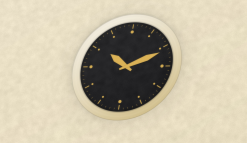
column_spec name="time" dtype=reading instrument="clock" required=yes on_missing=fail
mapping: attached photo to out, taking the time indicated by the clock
10:11
